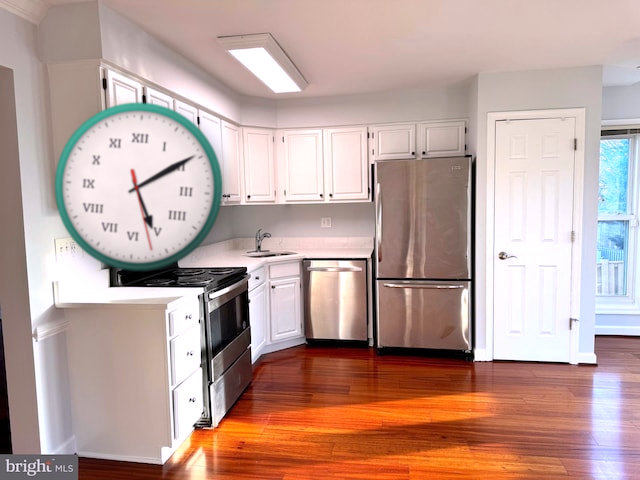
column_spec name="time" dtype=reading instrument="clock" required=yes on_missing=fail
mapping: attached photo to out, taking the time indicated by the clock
5:09:27
